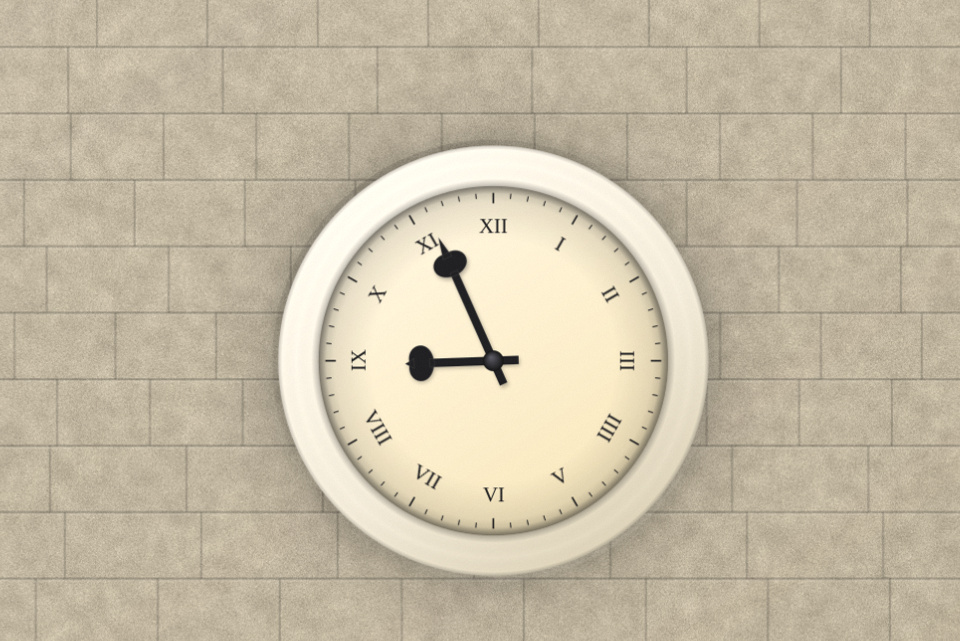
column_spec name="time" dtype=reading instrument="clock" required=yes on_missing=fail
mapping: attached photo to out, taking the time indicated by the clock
8:56
